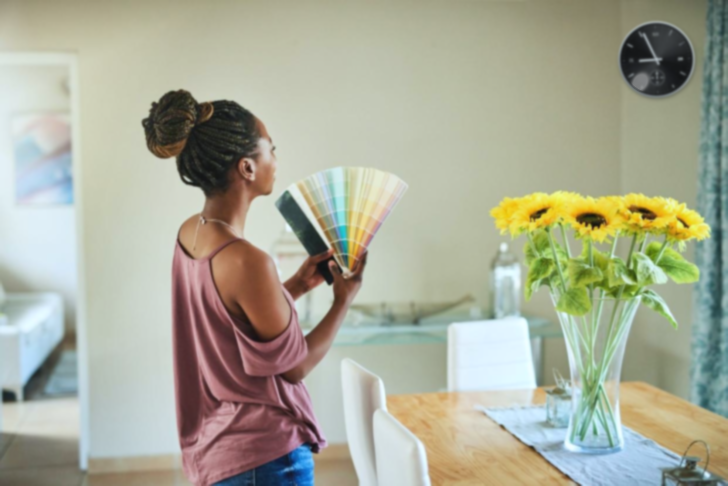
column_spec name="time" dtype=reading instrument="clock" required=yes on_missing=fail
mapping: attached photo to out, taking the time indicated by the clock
8:56
